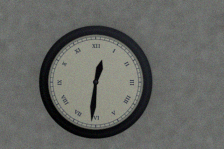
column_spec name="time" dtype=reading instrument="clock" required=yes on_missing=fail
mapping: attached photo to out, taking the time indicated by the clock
12:31
